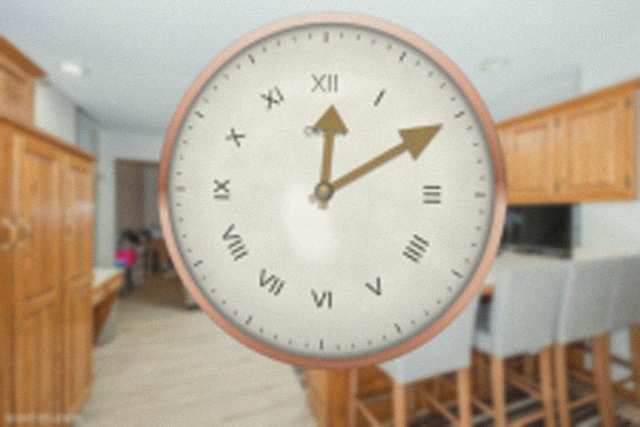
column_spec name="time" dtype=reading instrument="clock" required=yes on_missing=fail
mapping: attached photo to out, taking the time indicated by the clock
12:10
